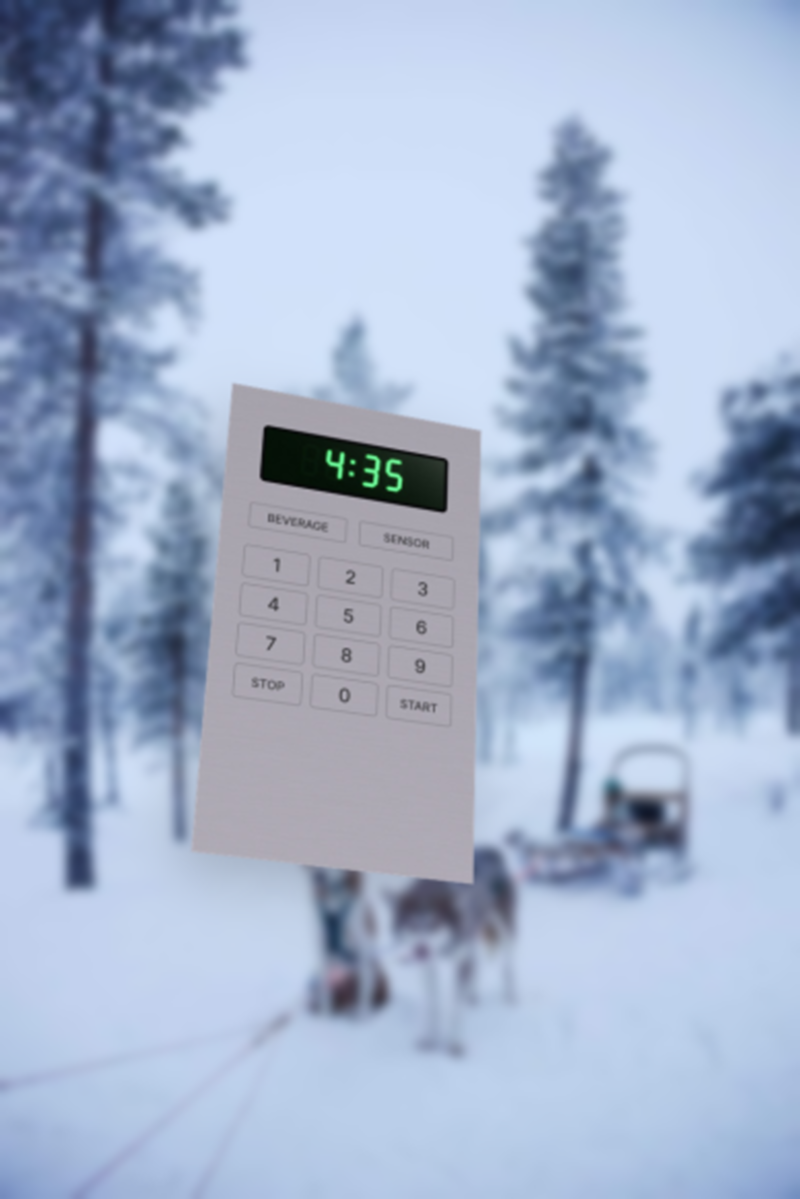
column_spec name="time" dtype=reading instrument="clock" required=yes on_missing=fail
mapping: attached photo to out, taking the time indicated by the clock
4:35
